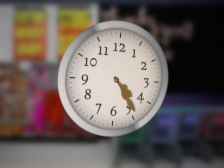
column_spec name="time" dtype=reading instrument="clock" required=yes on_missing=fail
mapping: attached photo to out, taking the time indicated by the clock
4:24
